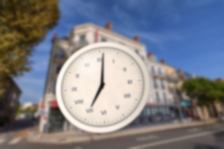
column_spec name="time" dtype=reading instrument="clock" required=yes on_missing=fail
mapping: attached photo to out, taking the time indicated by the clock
7:01
